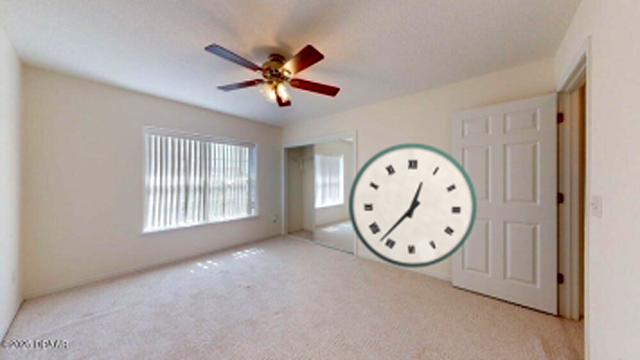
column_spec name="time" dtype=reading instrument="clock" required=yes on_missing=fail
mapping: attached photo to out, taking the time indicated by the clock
12:37
